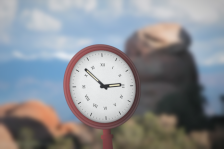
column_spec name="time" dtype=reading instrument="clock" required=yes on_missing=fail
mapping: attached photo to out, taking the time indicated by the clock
2:52
